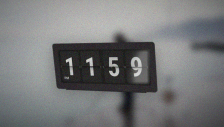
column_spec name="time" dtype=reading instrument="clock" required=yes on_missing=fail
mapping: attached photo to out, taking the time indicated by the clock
11:59
